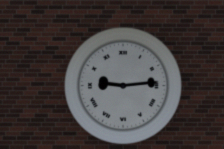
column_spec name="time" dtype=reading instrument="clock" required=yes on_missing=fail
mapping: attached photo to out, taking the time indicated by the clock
9:14
